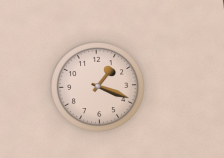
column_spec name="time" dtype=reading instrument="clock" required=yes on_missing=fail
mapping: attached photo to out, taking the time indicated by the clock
1:19
